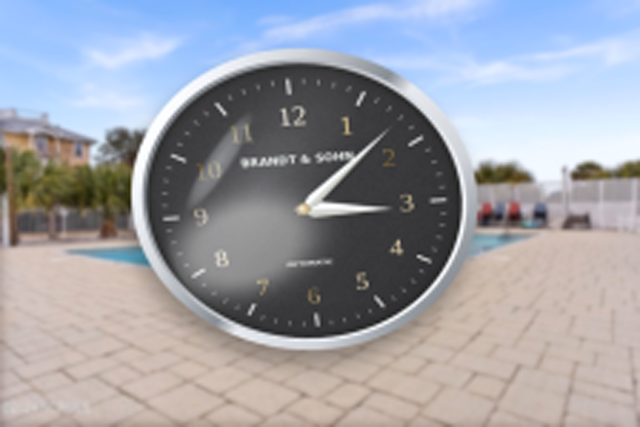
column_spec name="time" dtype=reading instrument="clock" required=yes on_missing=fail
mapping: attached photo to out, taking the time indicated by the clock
3:08
